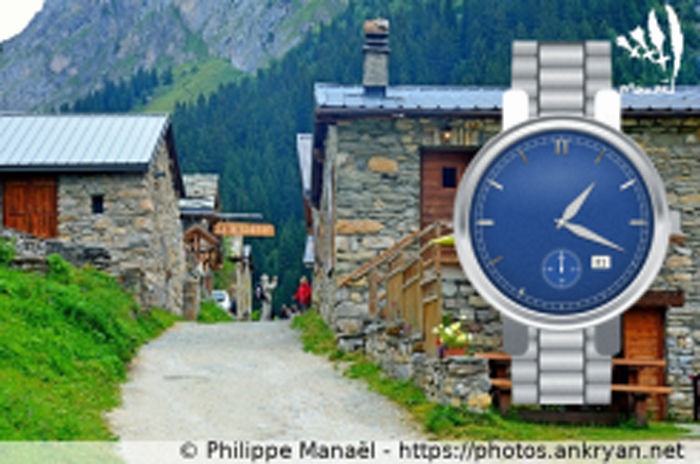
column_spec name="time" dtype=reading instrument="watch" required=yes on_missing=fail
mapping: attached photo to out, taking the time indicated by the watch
1:19
